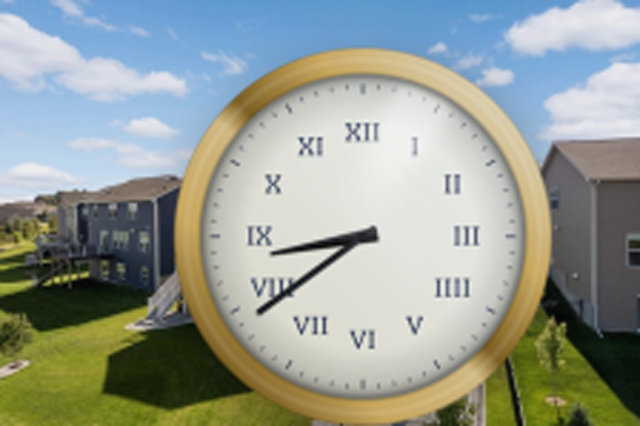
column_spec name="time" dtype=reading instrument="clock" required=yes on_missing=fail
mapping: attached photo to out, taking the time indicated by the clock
8:39
